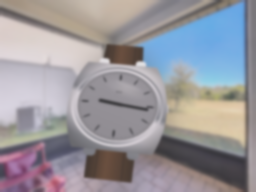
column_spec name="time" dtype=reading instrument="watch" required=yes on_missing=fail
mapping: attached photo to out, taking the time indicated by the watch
9:16
